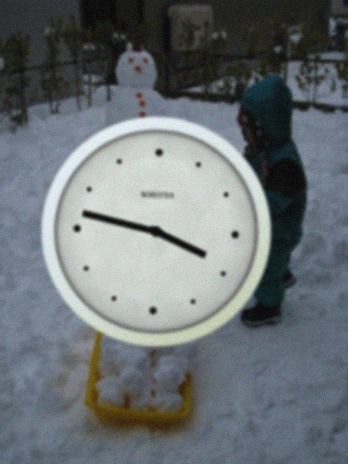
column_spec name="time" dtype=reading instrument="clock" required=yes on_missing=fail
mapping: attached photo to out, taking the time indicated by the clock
3:47
